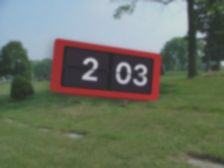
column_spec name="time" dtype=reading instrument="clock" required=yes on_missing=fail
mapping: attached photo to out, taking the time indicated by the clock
2:03
